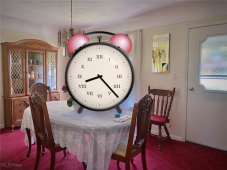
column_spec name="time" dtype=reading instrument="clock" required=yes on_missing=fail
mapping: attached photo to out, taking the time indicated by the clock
8:23
